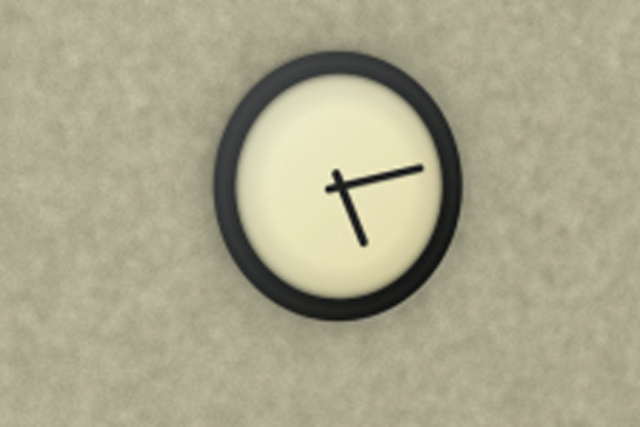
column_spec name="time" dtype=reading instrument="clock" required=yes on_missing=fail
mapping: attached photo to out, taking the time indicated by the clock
5:13
